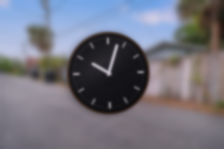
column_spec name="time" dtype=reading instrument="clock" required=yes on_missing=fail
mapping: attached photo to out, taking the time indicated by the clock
10:03
